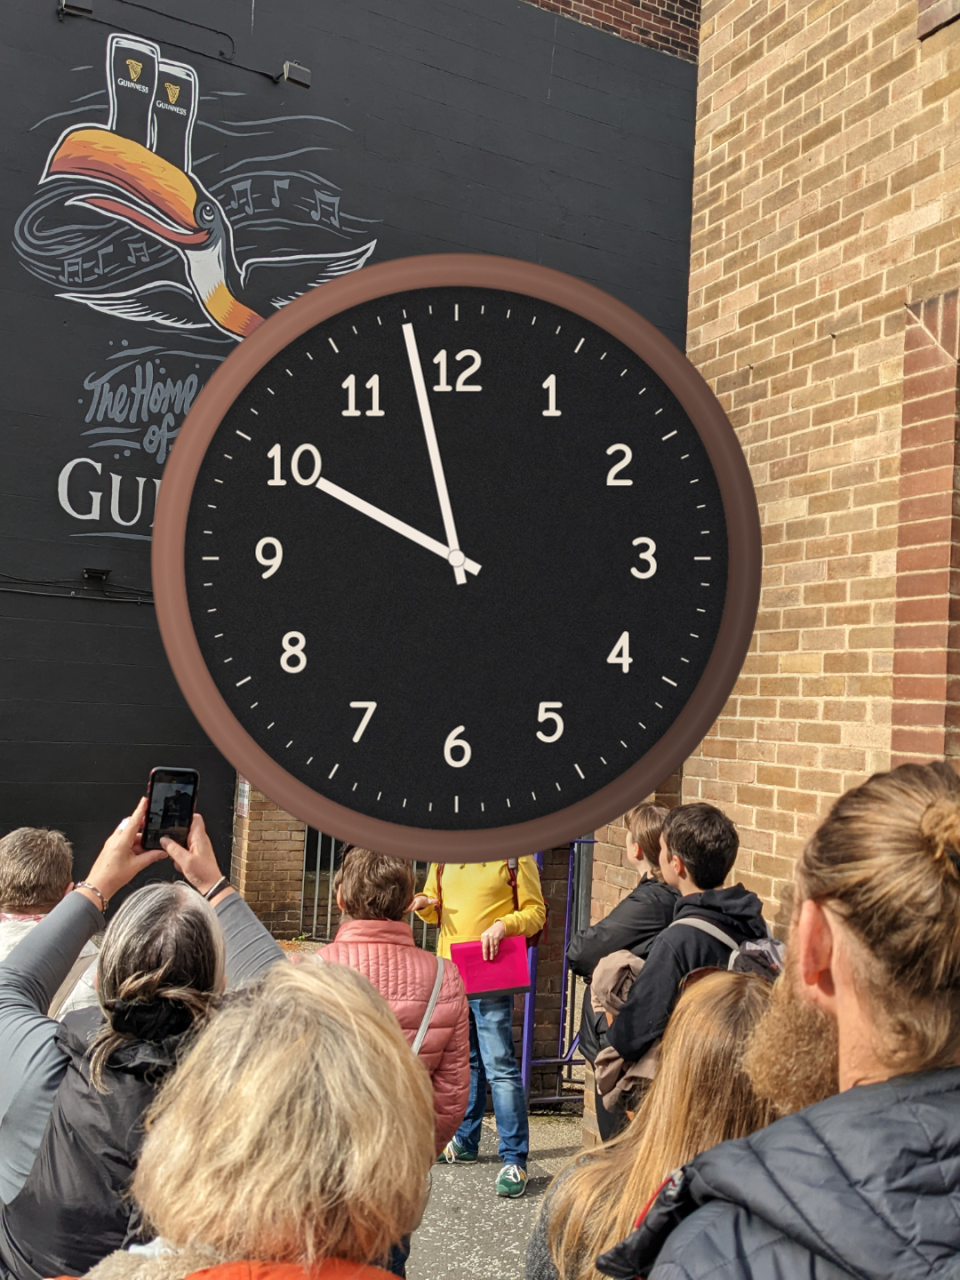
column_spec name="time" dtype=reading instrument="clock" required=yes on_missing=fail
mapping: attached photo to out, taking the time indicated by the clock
9:58
